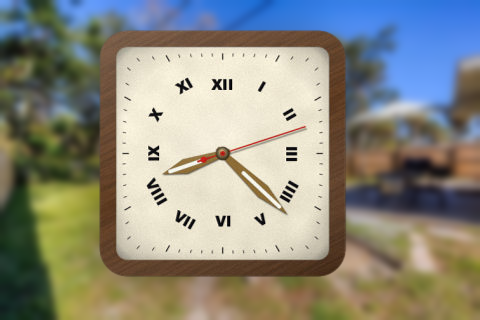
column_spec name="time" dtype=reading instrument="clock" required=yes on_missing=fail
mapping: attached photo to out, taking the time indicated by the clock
8:22:12
